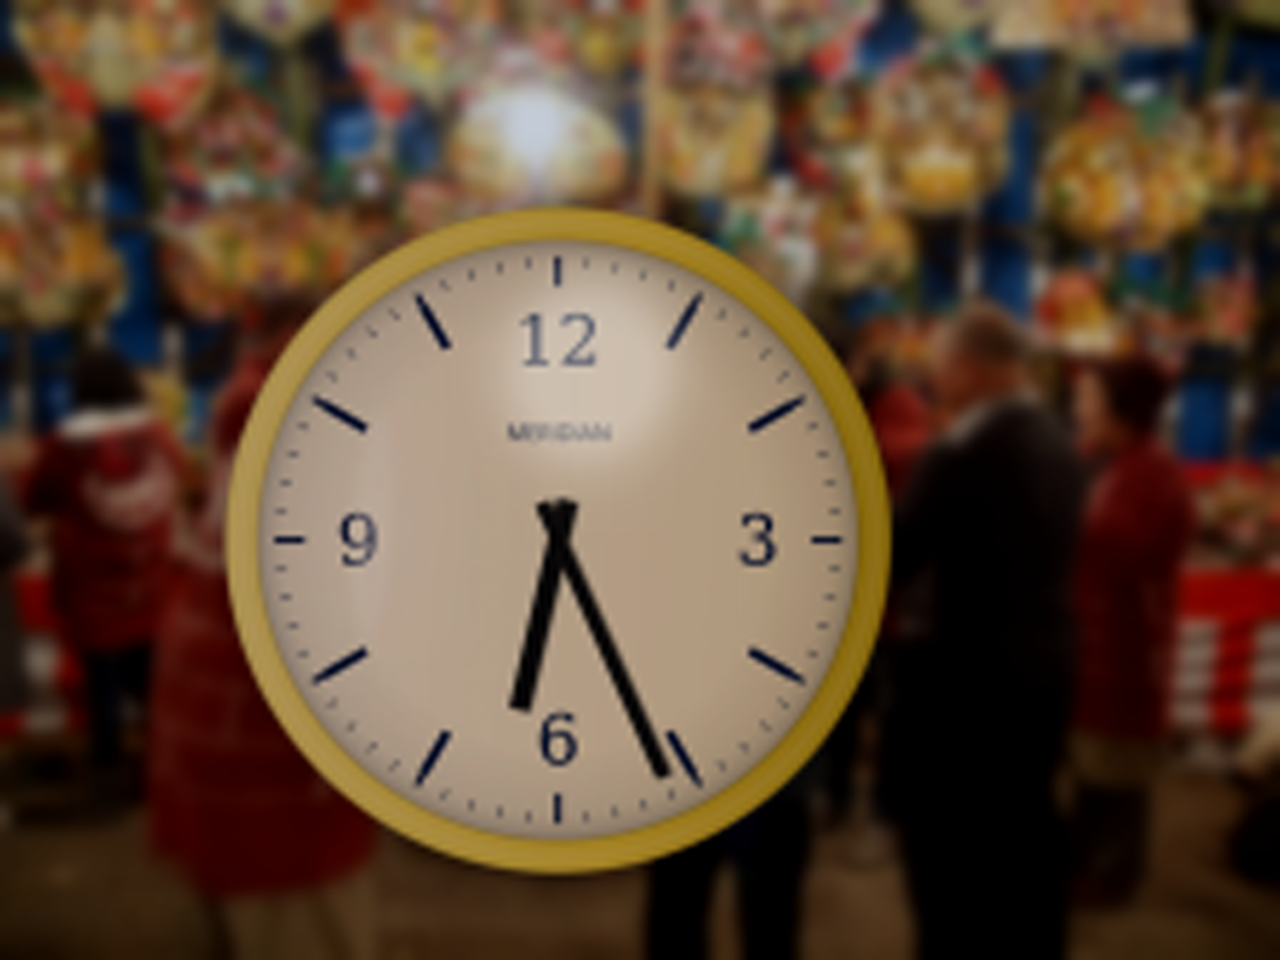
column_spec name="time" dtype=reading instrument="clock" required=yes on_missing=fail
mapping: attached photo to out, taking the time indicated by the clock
6:26
